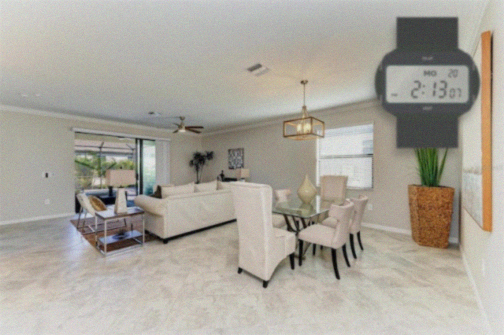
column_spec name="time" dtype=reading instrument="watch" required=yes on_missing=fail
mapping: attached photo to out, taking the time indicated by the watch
2:13
